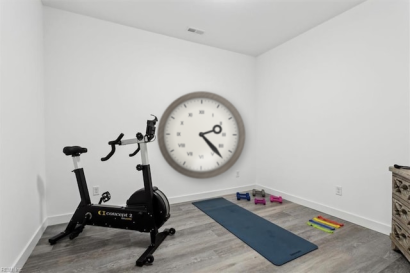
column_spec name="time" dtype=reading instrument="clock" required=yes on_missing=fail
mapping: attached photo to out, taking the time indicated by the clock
2:23
